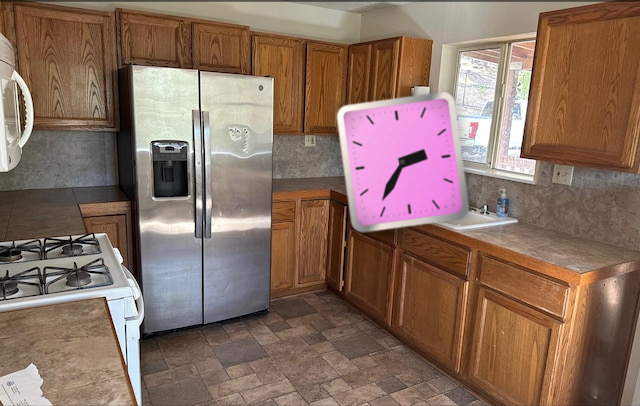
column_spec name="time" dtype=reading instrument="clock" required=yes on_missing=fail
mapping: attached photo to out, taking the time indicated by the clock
2:36
